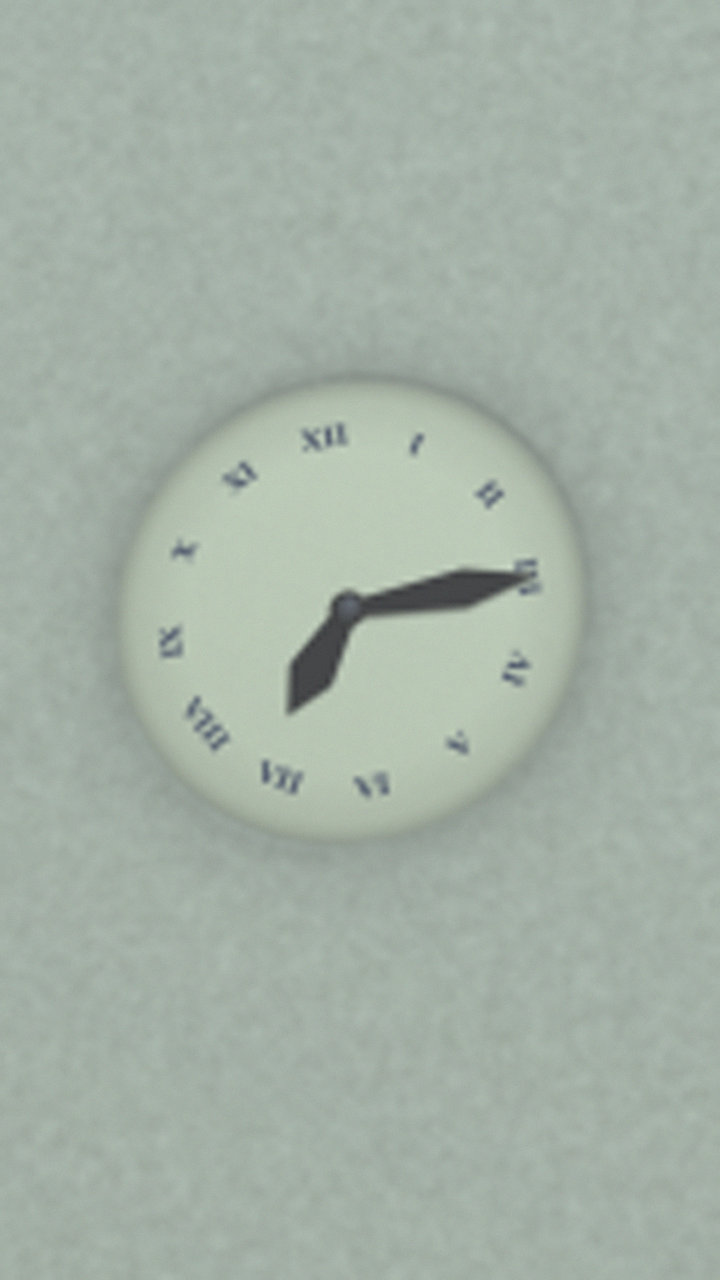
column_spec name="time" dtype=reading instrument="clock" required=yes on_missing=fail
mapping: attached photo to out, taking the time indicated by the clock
7:15
